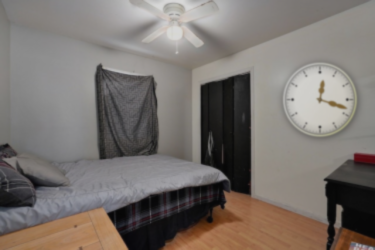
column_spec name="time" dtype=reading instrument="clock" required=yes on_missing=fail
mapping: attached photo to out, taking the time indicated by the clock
12:18
